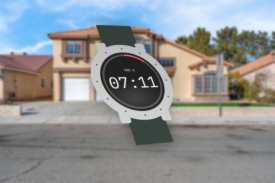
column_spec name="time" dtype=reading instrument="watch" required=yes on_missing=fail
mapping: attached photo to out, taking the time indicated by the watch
7:11
